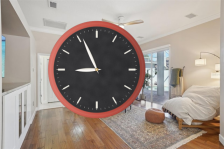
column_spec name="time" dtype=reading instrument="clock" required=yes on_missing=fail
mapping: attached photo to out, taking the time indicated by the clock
8:56
